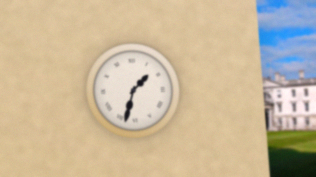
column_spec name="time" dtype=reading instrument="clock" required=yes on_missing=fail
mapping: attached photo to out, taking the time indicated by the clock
1:33
